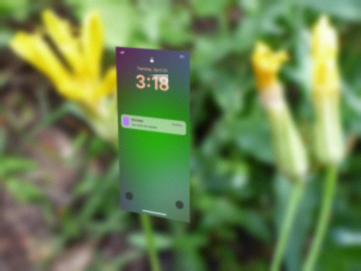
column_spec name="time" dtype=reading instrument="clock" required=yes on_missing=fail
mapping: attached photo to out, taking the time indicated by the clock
3:18
